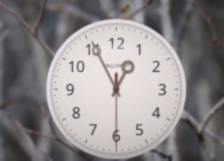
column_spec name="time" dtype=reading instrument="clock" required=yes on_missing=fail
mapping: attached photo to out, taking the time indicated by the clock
12:55:30
